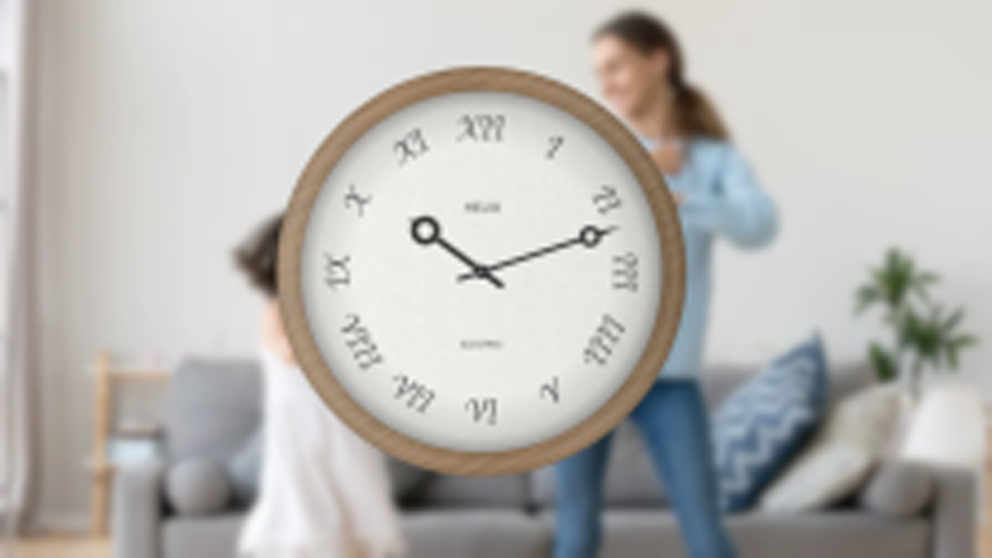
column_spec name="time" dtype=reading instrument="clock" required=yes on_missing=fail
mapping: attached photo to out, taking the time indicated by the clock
10:12
